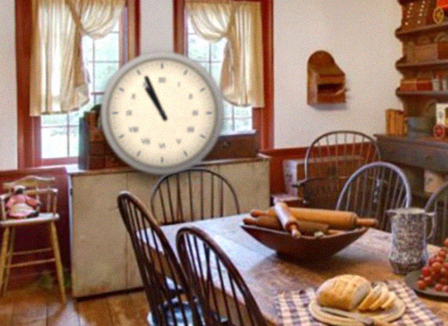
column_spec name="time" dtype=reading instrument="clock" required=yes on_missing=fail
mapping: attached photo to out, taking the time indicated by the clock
10:56
